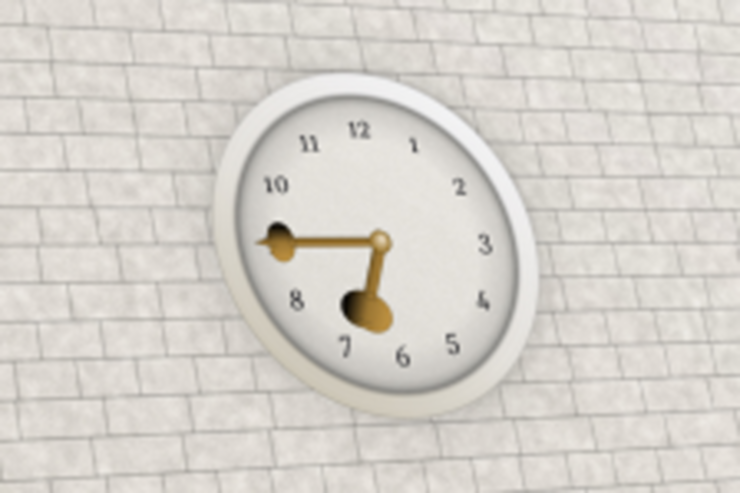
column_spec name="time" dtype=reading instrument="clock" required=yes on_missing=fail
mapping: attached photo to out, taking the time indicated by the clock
6:45
